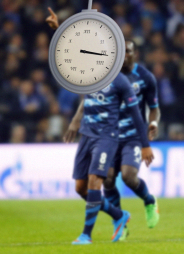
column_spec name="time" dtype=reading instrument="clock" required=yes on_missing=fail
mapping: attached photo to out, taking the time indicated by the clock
3:16
